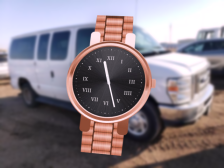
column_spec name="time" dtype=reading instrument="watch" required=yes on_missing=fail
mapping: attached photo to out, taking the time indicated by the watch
11:27
